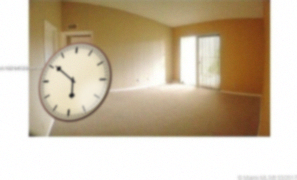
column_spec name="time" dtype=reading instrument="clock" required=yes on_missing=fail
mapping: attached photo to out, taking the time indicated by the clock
5:51
